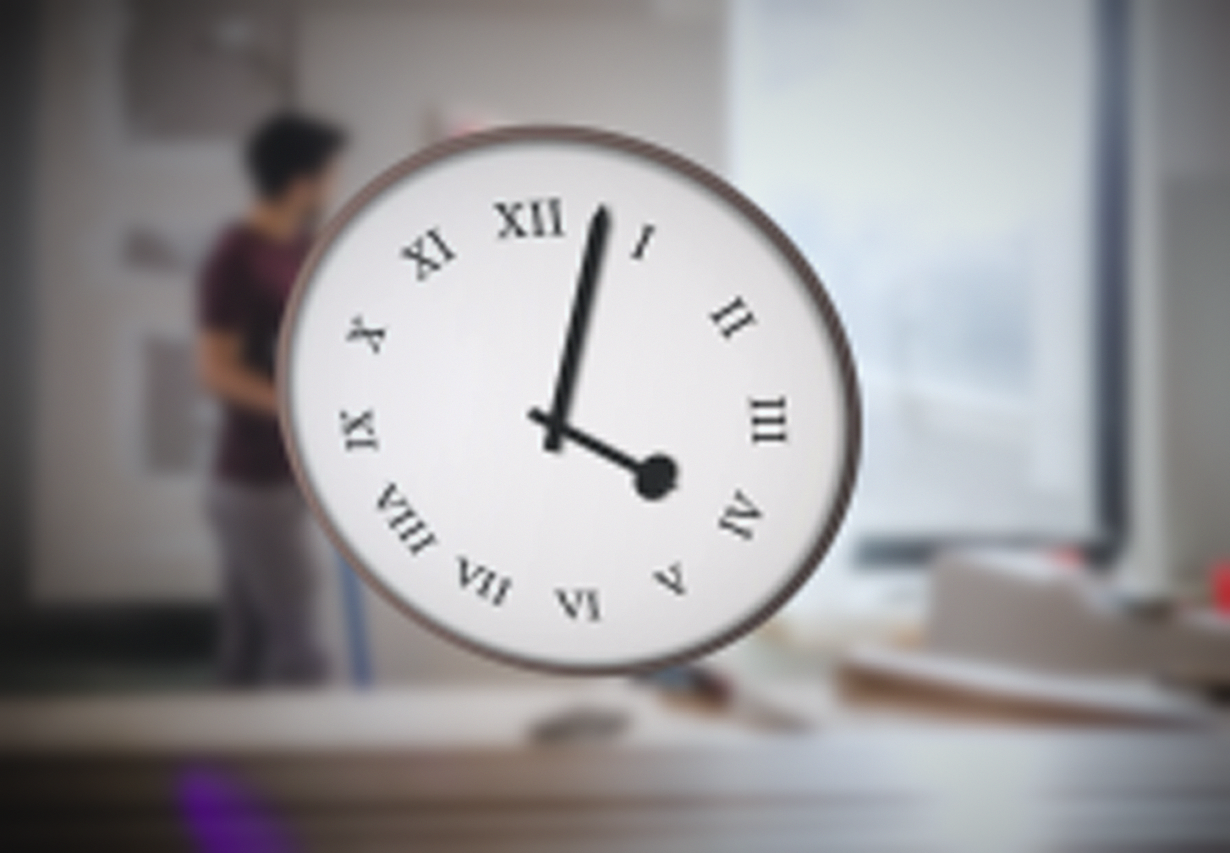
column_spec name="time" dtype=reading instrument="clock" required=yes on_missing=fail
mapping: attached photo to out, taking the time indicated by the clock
4:03
